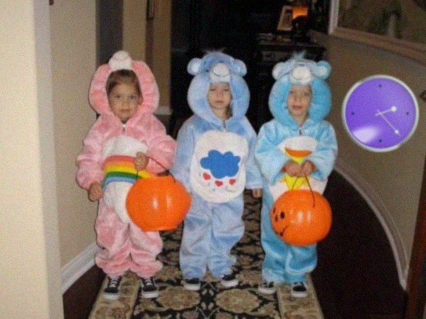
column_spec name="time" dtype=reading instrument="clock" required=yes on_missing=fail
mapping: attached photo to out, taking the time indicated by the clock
2:23
